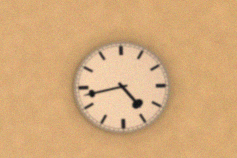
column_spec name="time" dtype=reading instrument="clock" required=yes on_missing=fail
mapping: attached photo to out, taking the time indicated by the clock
4:43
